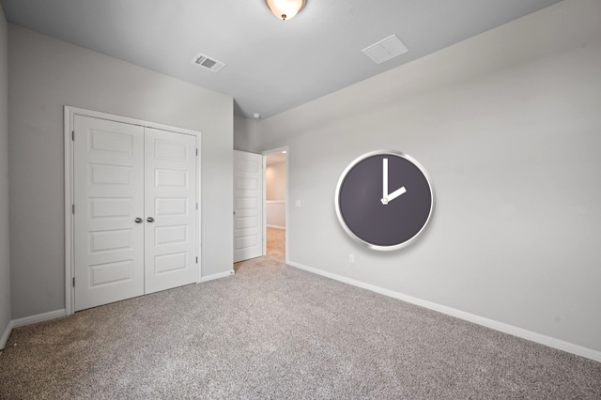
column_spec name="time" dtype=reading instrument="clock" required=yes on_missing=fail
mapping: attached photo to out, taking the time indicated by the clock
2:00
